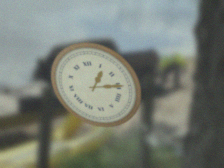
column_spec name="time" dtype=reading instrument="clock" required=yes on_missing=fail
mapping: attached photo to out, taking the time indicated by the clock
1:15
